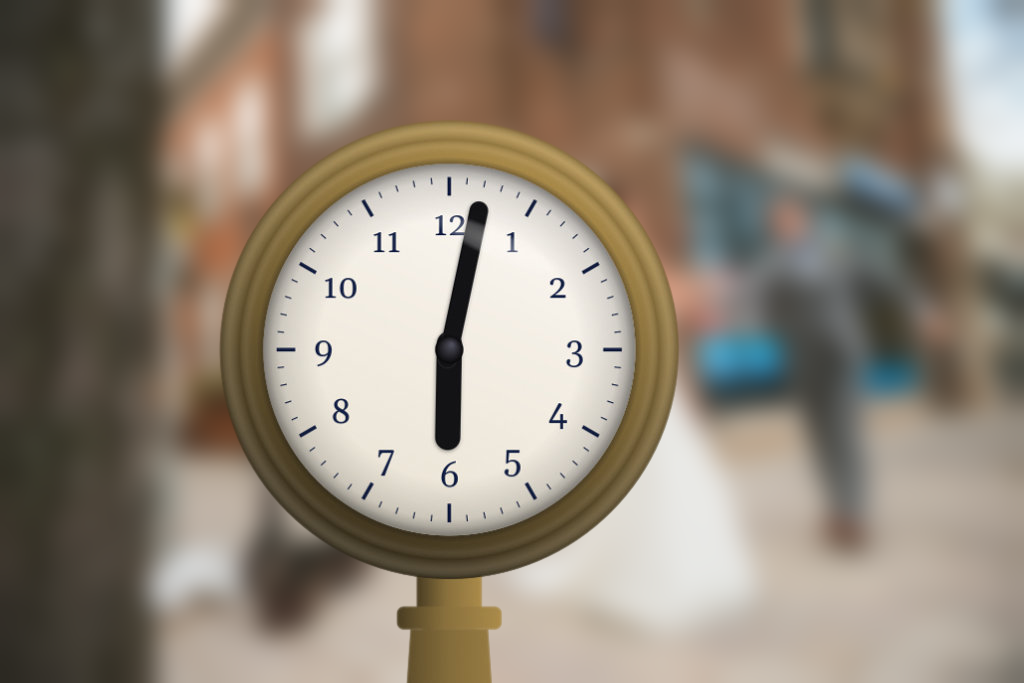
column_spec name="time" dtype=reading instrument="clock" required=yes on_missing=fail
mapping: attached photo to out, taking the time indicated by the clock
6:02
